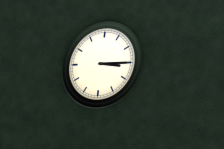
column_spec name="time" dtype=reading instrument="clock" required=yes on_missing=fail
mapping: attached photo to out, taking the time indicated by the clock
3:15
